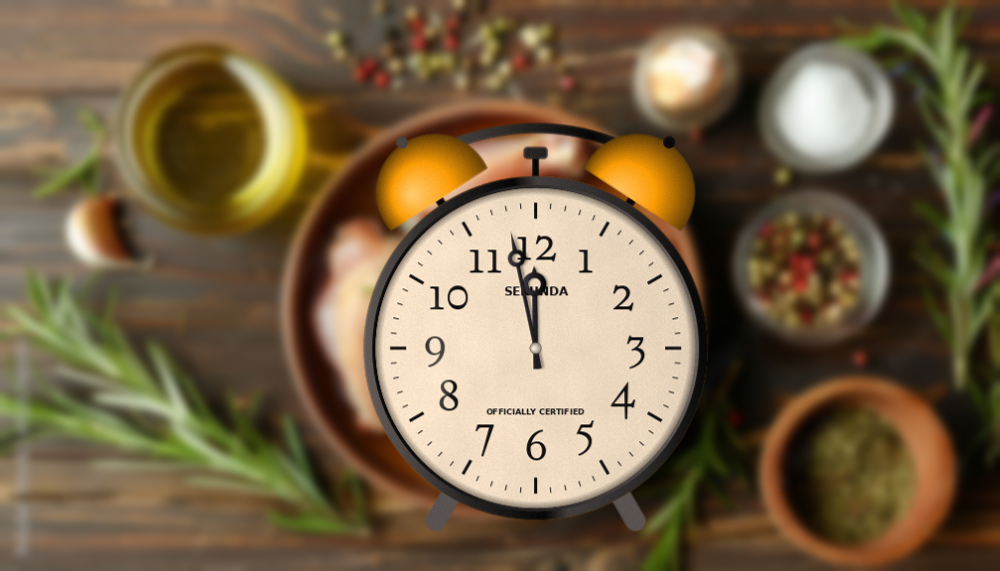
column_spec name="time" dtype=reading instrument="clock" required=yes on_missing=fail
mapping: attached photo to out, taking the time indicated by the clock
11:58
